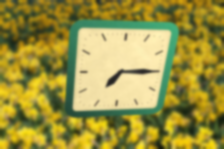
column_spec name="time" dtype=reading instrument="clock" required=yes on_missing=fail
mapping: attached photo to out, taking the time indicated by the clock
7:15
